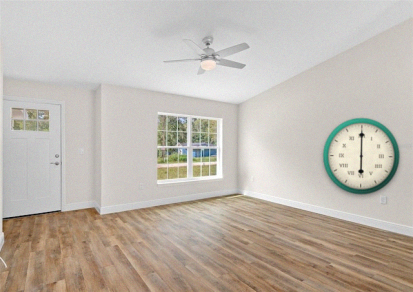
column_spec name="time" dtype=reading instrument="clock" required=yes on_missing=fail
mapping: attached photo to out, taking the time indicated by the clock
6:00
